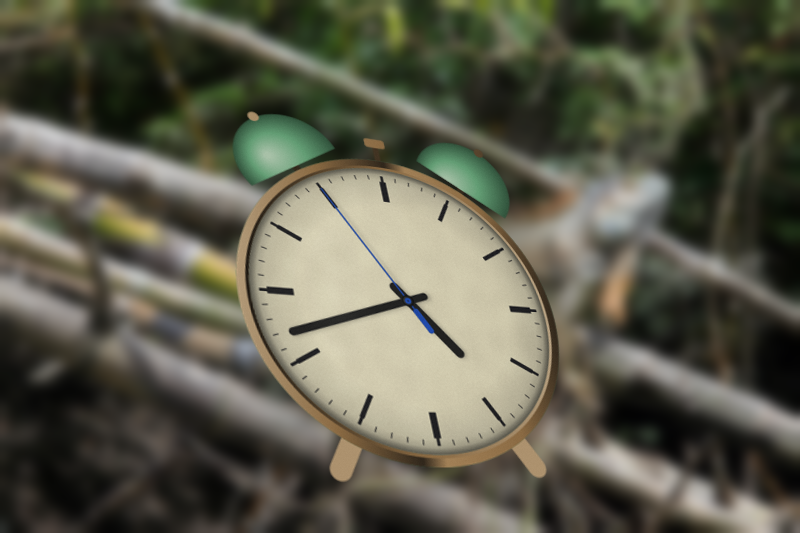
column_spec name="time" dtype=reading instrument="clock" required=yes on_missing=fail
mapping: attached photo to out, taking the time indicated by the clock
4:41:55
